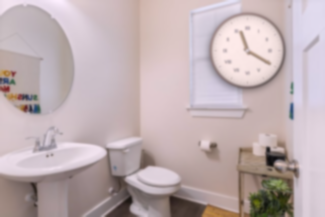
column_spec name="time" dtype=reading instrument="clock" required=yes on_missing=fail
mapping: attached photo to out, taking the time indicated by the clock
11:20
